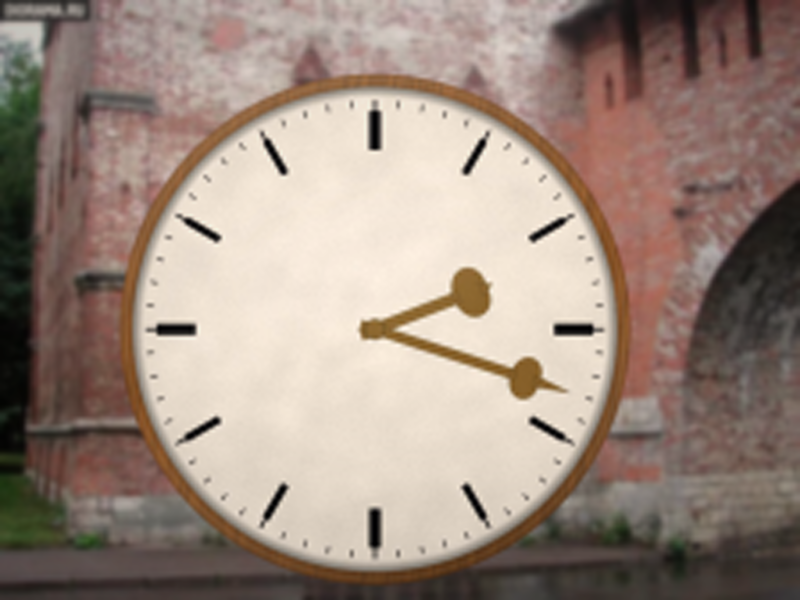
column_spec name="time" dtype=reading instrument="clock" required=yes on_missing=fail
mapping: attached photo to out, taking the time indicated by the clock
2:18
